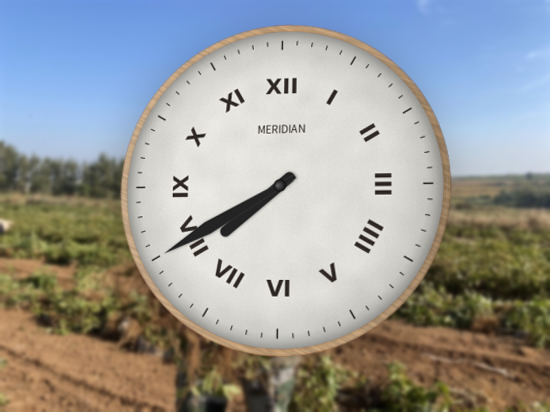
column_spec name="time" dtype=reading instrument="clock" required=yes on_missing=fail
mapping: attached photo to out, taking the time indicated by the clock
7:40
